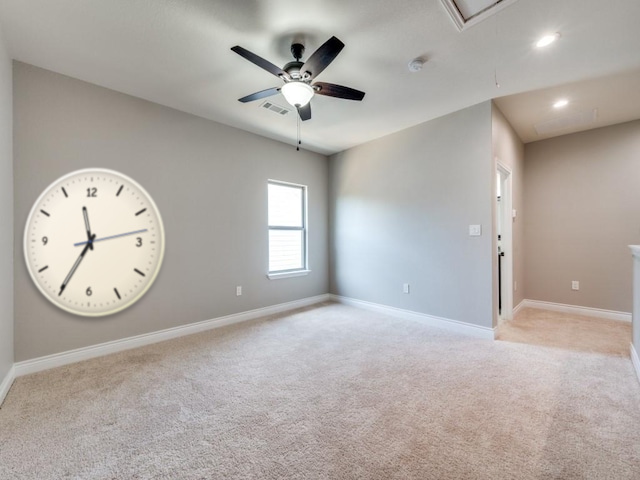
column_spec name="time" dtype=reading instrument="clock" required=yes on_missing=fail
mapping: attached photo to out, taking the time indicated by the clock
11:35:13
